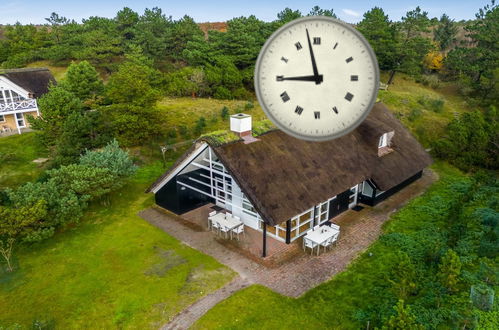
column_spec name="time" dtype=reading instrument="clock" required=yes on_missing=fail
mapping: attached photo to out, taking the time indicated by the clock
8:58
